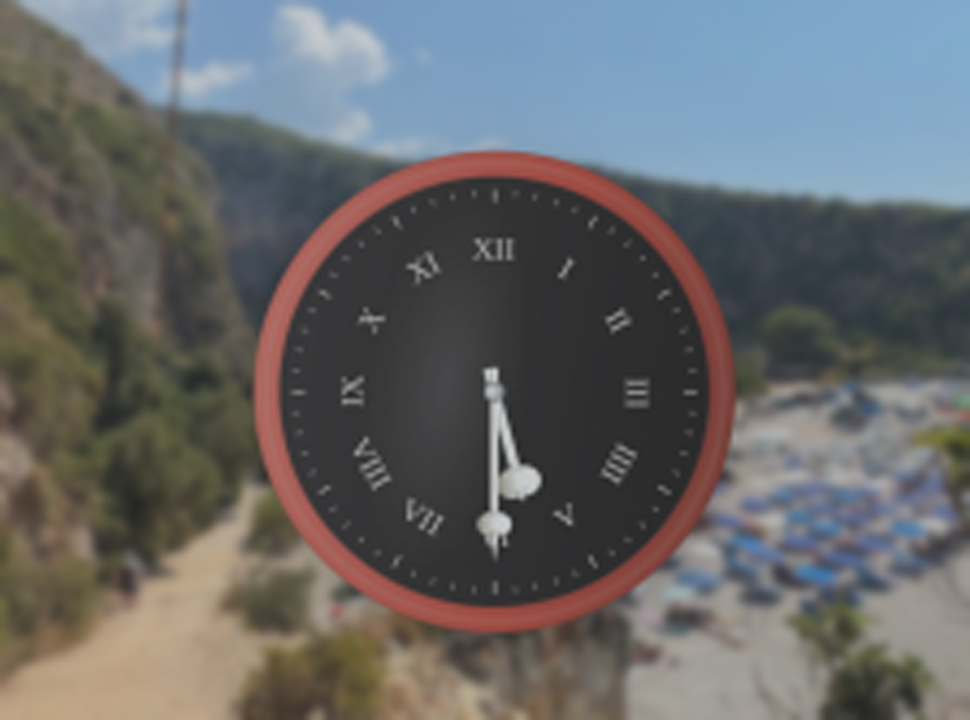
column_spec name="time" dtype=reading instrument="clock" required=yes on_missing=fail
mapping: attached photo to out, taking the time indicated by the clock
5:30
